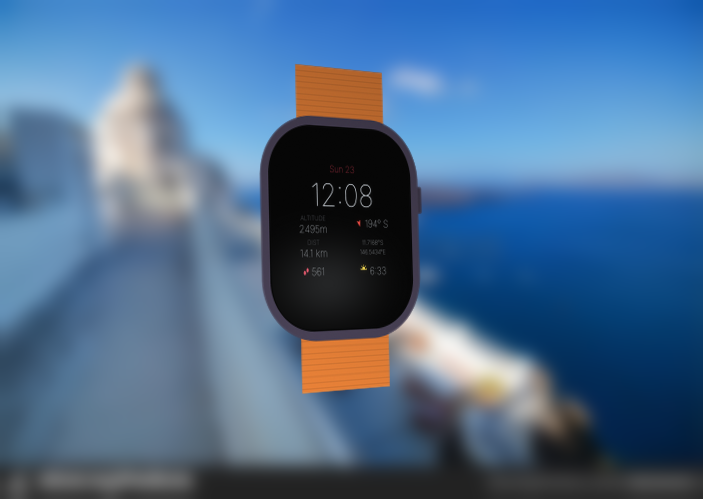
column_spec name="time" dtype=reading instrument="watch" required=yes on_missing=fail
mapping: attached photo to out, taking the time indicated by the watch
12:08
